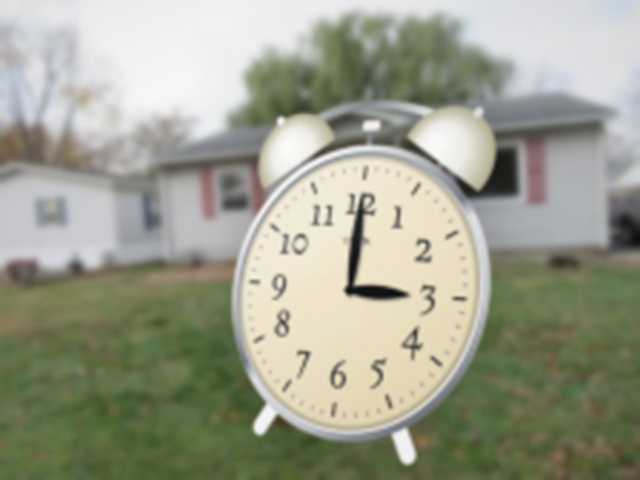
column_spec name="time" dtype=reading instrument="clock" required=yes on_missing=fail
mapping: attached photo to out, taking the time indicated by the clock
3:00
